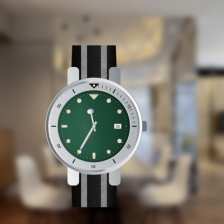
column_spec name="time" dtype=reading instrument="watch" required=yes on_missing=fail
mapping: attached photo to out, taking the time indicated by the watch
11:35
